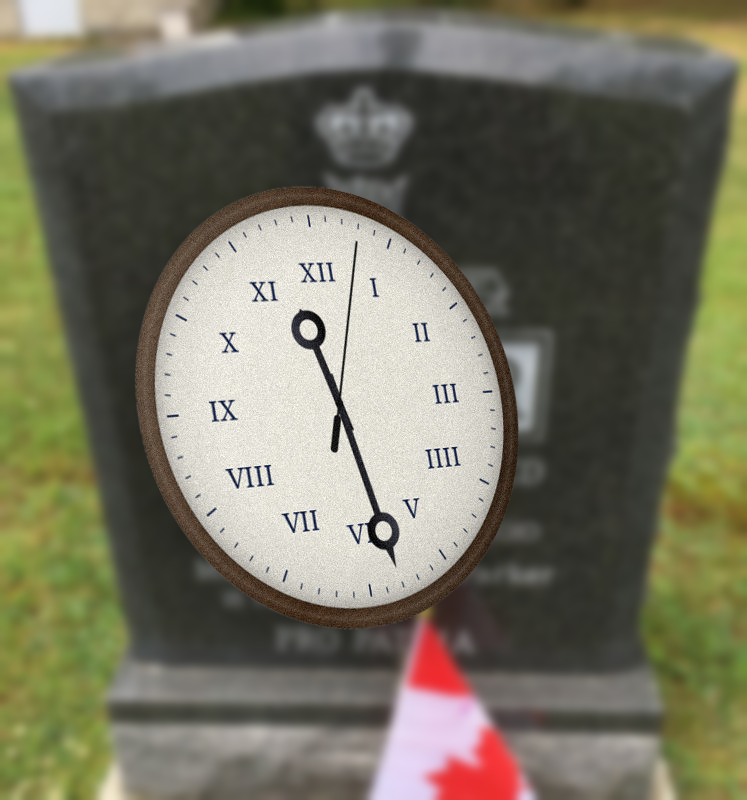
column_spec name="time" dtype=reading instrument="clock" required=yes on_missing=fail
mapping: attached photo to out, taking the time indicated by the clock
11:28:03
